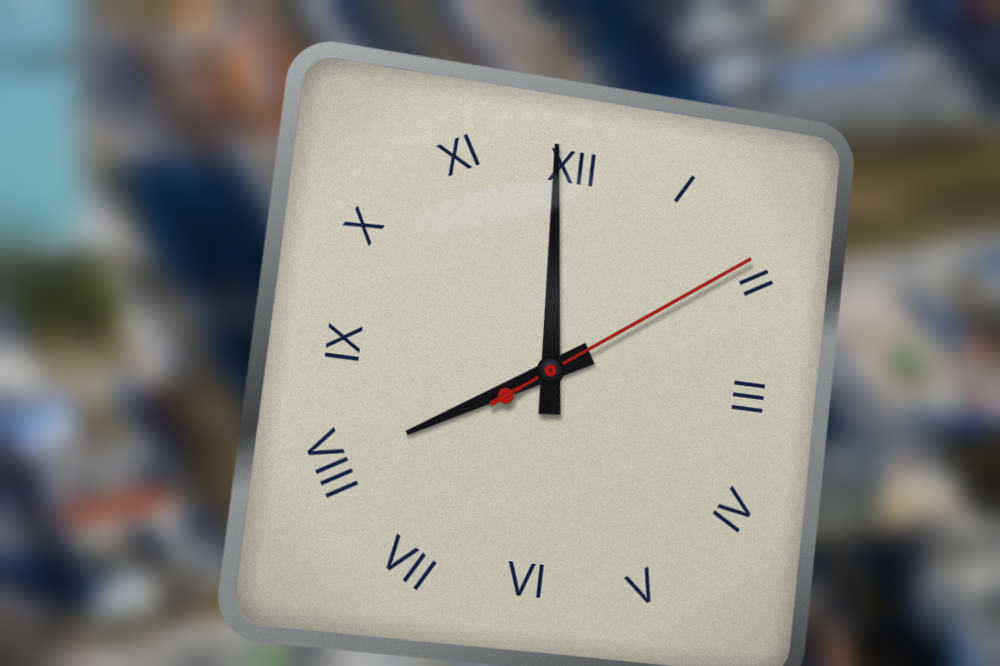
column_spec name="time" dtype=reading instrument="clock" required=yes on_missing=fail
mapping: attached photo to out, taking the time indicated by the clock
7:59:09
